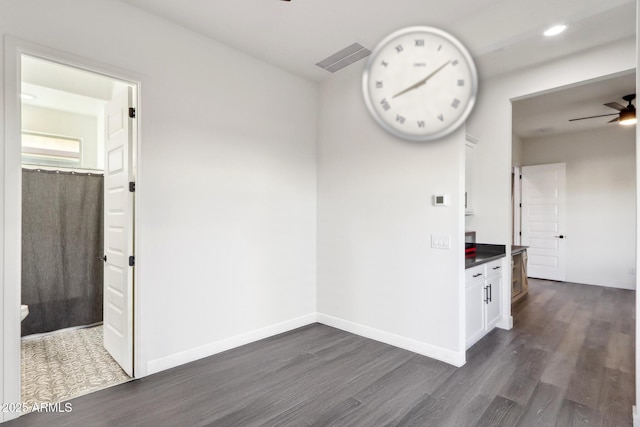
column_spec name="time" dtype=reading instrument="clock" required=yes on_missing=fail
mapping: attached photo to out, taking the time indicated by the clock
8:09
